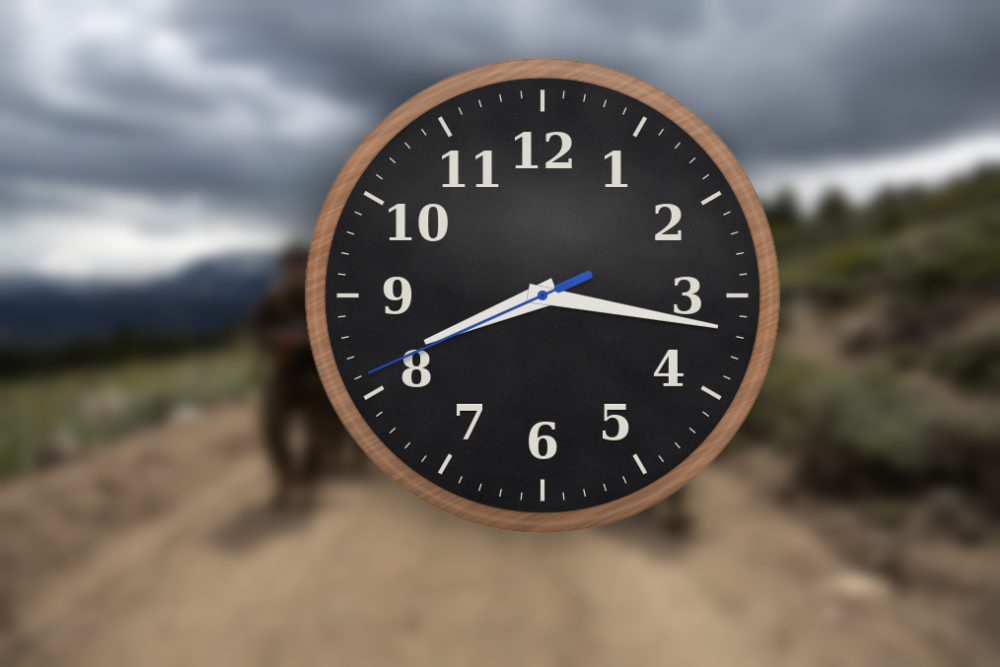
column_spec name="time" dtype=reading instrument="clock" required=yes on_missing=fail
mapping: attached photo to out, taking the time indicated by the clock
8:16:41
